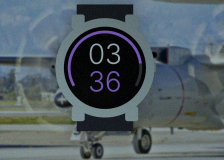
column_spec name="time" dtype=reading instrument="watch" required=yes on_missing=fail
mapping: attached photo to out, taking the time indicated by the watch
3:36
